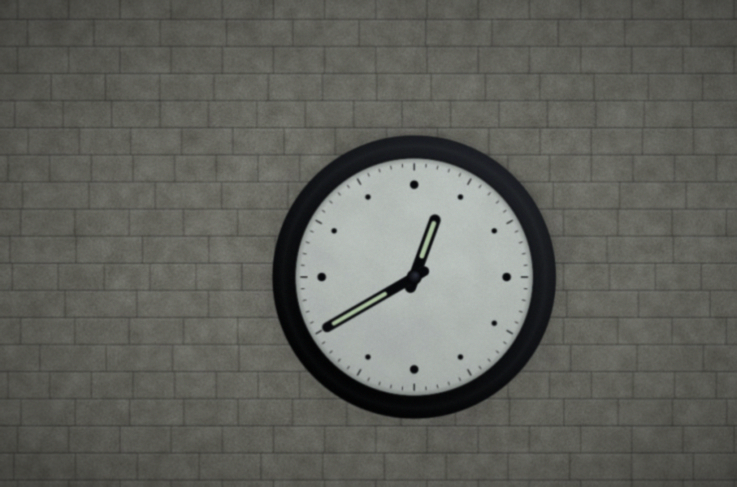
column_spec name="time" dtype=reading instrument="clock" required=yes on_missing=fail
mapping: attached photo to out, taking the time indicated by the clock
12:40
